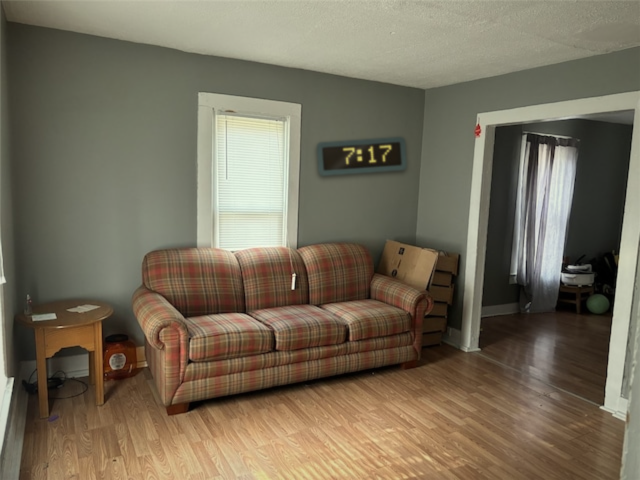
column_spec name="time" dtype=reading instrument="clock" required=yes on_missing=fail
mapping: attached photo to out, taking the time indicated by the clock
7:17
